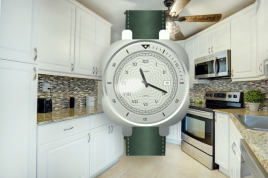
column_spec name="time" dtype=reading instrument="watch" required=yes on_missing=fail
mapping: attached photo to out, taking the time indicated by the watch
11:19
